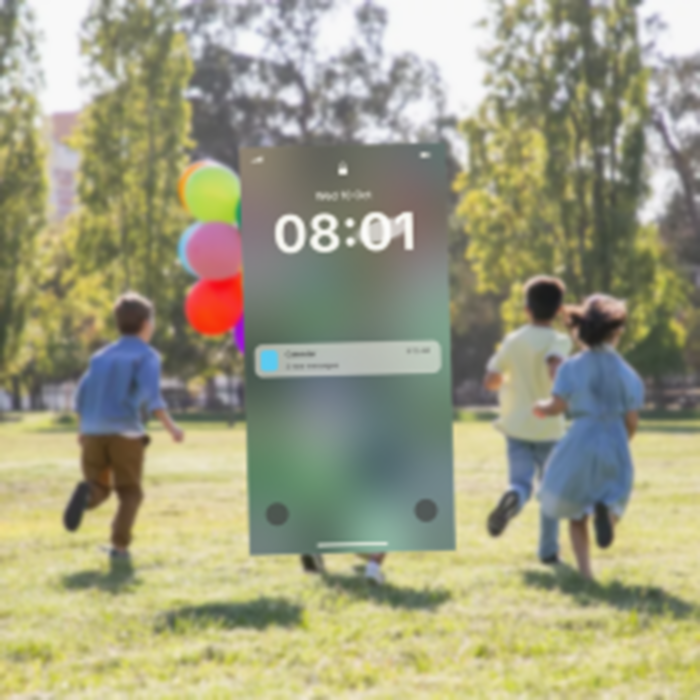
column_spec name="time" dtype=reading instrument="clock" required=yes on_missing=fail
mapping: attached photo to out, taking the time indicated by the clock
8:01
